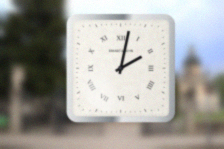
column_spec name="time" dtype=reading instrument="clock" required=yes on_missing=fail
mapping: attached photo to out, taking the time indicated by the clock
2:02
